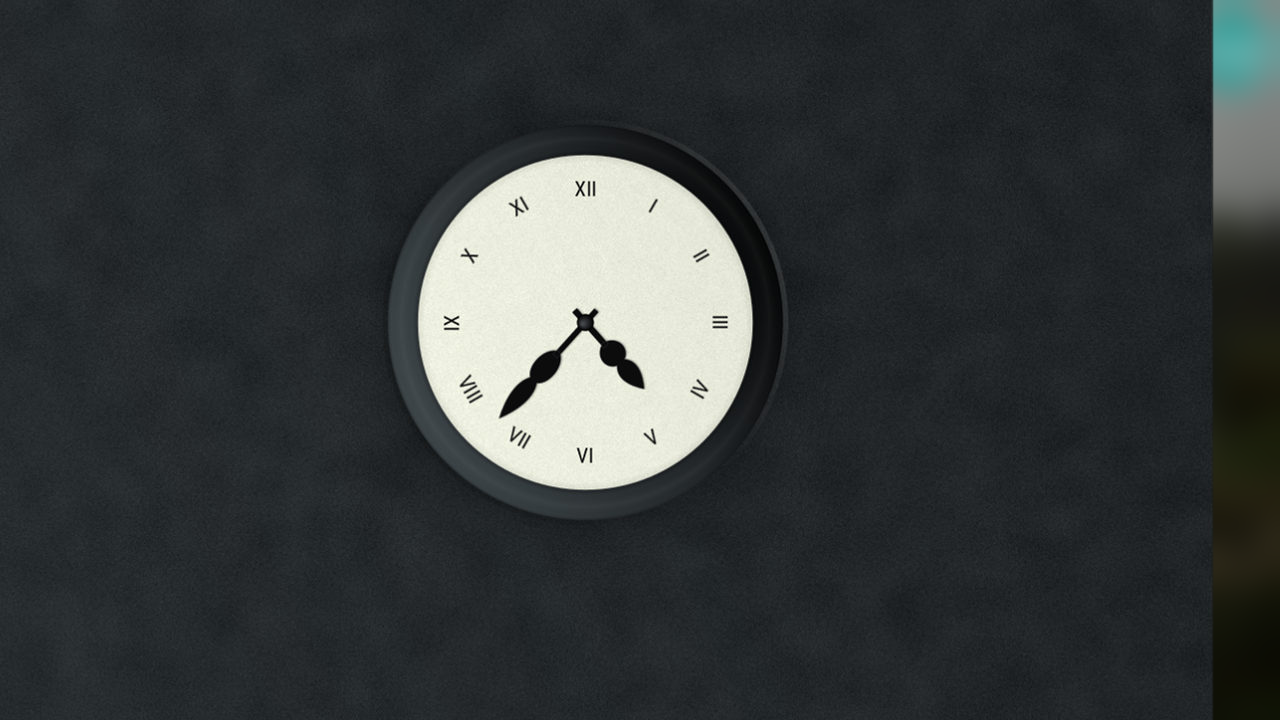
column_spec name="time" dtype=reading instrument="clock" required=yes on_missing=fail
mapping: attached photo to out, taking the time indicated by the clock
4:37
